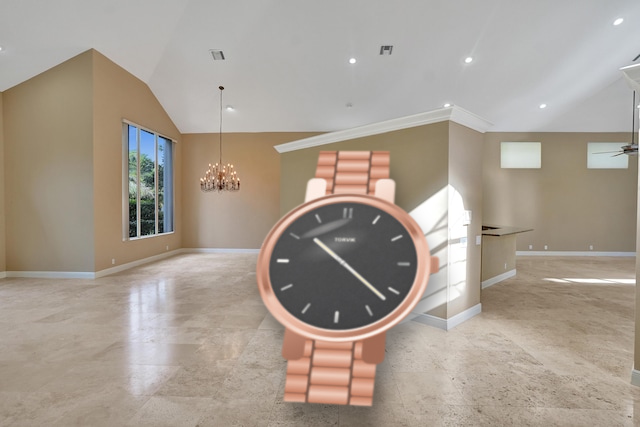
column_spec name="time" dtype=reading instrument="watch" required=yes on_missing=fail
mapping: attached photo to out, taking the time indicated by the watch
10:22
